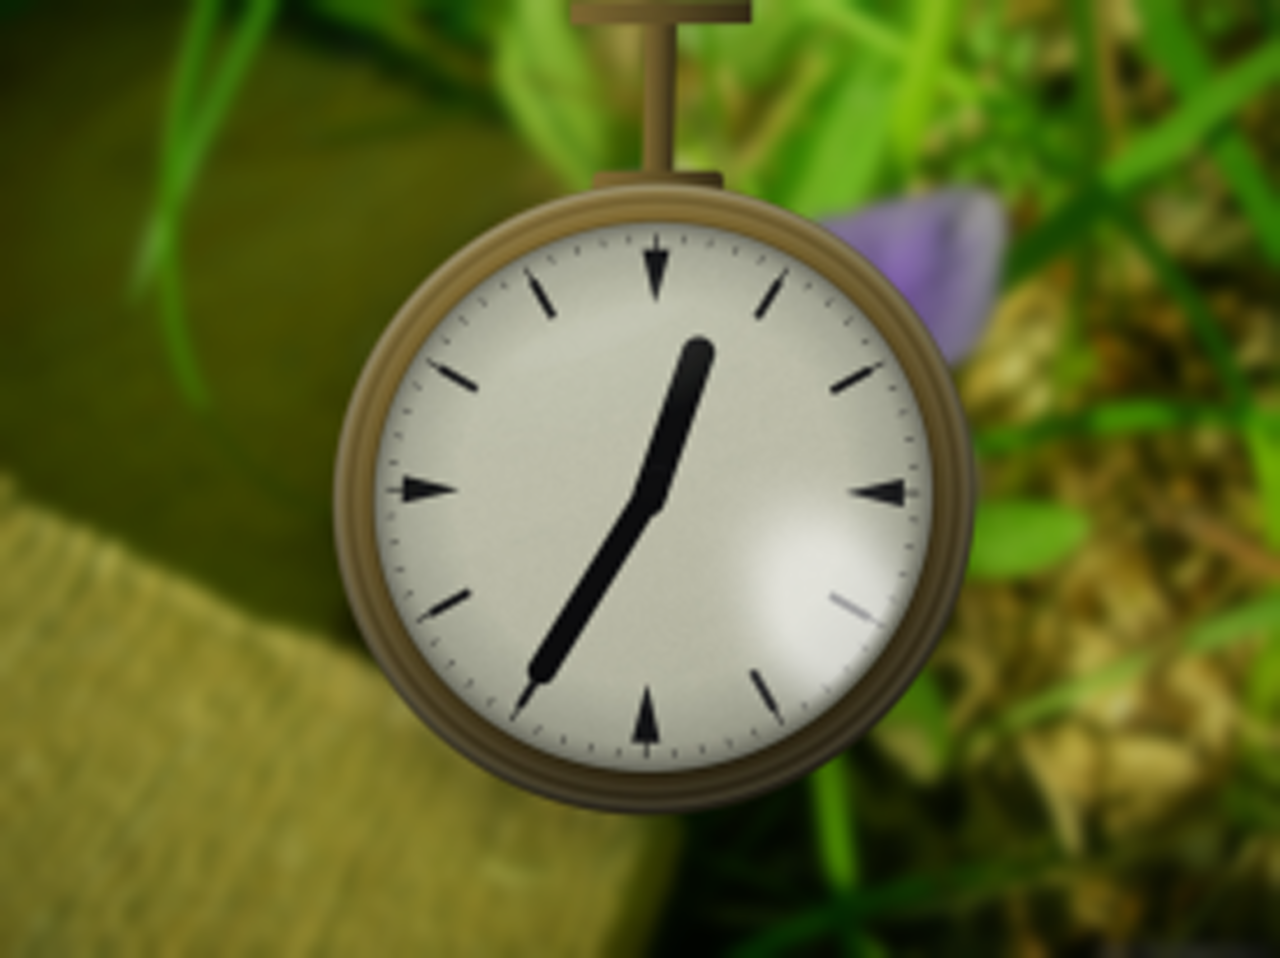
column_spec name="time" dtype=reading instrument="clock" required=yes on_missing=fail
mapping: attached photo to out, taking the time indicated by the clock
12:35
